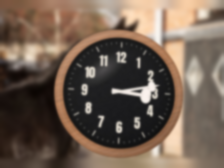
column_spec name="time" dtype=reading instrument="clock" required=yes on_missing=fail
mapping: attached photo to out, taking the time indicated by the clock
3:13
